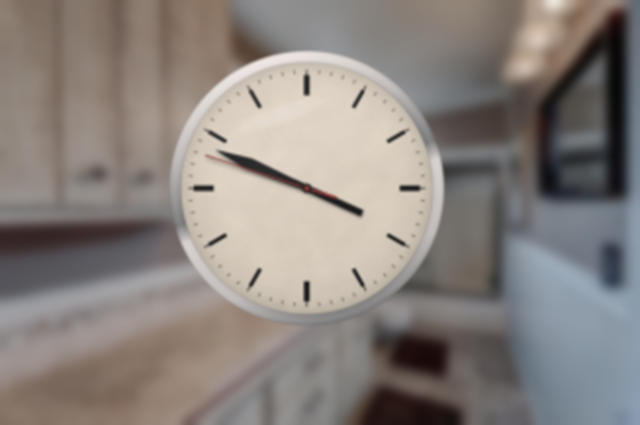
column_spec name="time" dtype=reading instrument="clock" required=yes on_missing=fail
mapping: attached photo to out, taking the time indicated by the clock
3:48:48
